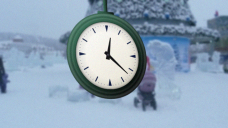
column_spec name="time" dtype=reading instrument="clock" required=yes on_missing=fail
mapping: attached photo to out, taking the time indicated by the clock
12:22
